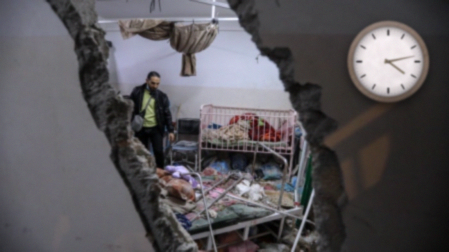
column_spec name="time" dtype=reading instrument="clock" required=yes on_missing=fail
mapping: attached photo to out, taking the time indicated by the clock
4:13
